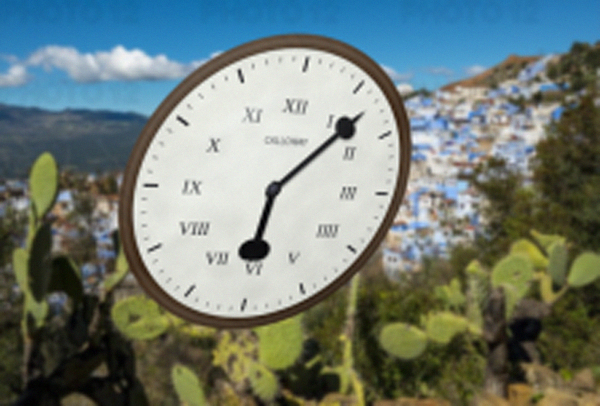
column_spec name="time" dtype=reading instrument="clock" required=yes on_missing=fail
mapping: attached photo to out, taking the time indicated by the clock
6:07
